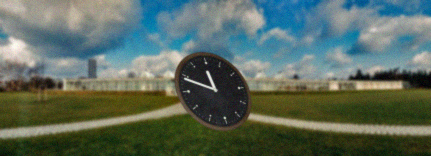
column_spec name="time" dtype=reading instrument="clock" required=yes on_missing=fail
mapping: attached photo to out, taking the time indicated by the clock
11:49
